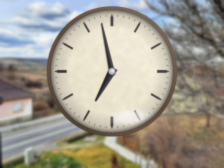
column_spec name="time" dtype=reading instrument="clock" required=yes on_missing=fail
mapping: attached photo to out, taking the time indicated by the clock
6:58
